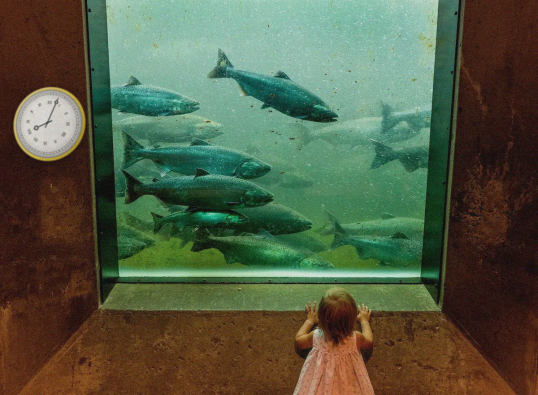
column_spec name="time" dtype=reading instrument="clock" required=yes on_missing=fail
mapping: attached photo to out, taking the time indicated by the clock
8:03
